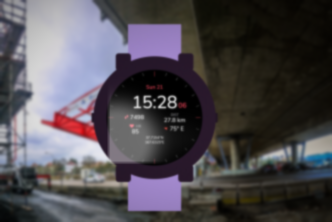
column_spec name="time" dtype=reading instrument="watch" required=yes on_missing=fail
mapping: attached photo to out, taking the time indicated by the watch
15:28
